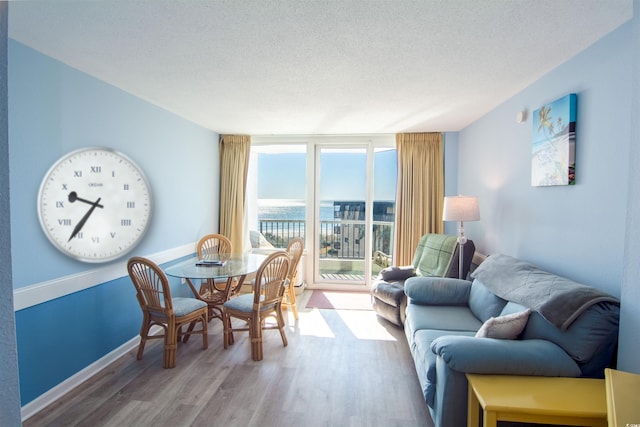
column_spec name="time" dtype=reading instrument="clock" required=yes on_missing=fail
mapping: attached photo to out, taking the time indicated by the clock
9:36
